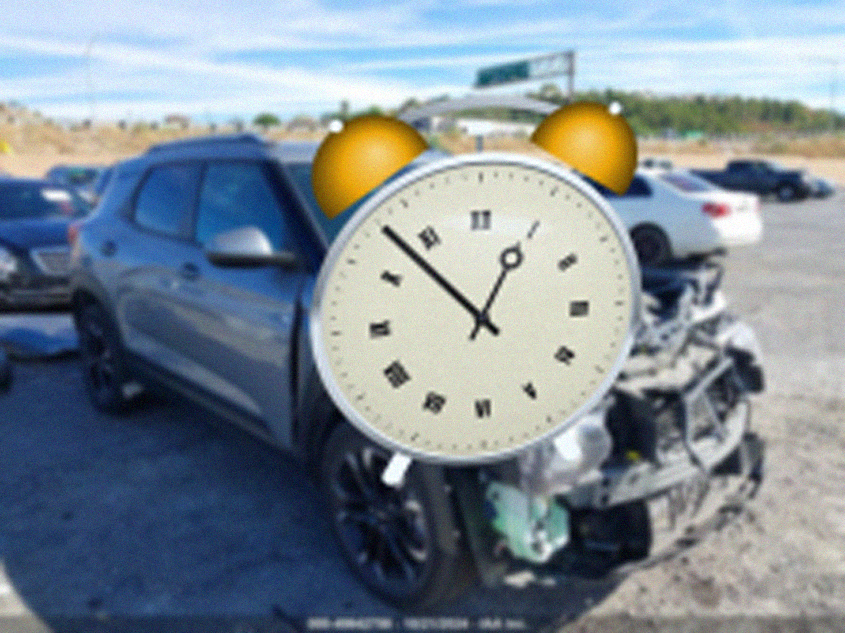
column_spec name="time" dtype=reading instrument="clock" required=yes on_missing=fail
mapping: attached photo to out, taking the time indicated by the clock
12:53
